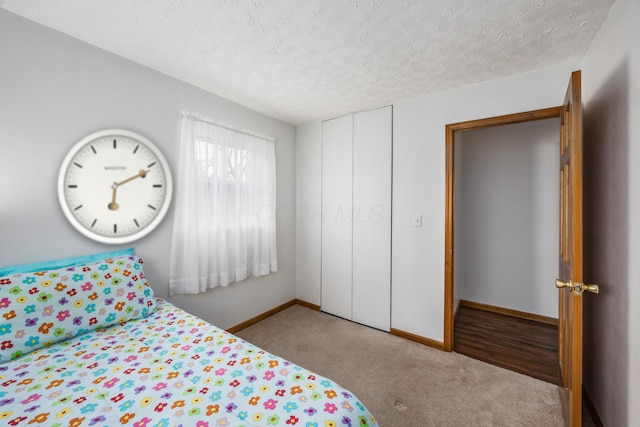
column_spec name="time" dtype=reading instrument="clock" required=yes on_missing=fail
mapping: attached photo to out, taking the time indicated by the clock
6:11
